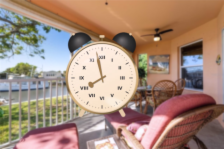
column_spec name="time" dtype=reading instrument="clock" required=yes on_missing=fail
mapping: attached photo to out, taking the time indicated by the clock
7:58
